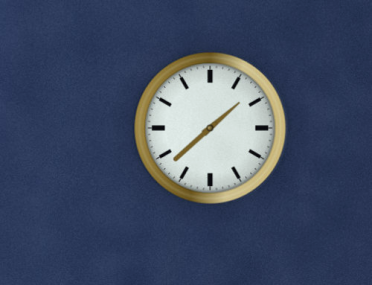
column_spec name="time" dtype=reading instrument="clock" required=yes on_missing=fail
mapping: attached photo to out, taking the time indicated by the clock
1:38
